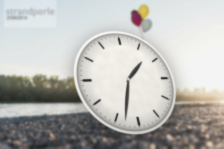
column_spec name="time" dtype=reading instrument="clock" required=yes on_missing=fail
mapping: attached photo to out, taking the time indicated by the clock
1:33
